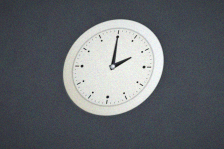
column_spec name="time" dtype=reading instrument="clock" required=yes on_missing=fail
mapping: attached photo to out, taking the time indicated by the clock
2:00
